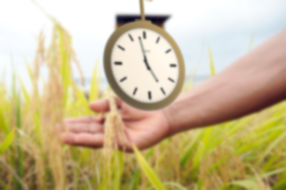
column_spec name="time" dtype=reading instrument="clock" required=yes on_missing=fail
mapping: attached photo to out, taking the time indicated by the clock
4:58
